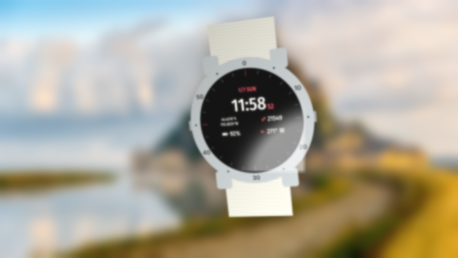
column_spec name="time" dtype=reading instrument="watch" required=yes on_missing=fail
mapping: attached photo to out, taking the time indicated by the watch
11:58
